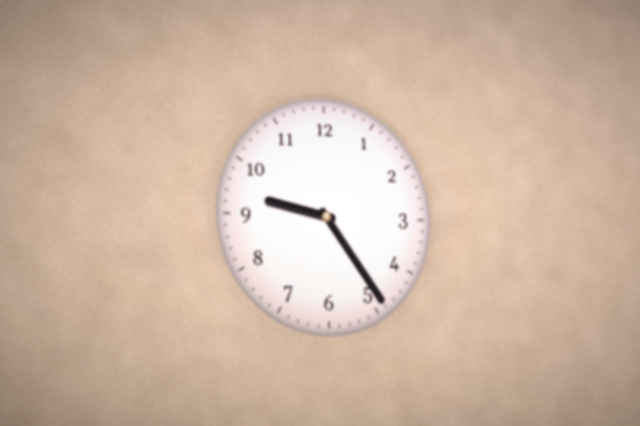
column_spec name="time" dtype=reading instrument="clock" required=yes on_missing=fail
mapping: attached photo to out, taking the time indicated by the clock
9:24
